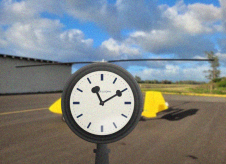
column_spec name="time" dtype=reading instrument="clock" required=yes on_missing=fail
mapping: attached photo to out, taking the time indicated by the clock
11:10
